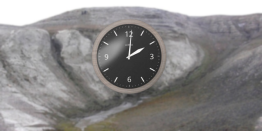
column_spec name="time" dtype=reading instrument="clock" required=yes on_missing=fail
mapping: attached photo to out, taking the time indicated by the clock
2:01
